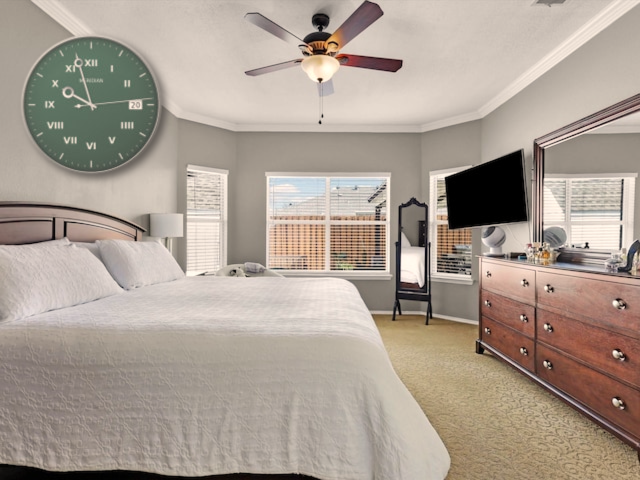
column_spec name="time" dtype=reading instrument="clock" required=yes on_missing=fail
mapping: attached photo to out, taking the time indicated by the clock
9:57:14
